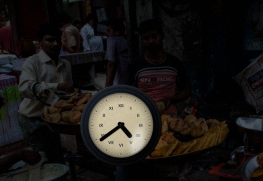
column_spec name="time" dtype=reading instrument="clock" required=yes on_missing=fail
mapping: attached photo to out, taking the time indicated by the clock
4:39
